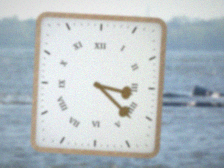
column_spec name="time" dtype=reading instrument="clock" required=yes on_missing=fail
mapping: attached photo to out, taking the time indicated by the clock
3:22
